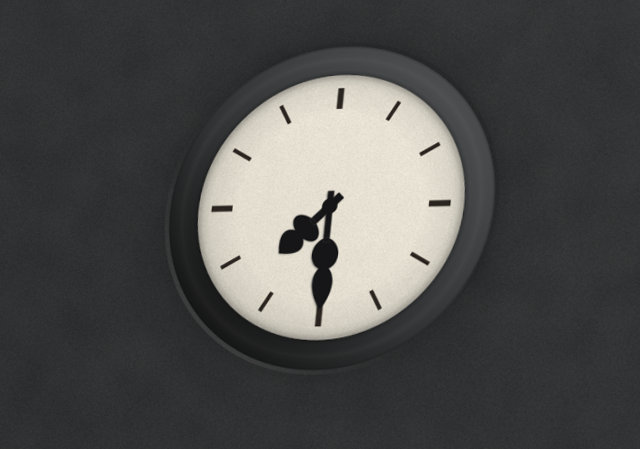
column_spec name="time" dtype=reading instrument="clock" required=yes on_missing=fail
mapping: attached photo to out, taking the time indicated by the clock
7:30
